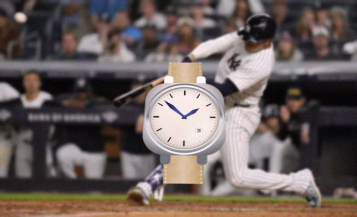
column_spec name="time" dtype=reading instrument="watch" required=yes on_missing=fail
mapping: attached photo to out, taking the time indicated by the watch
1:52
